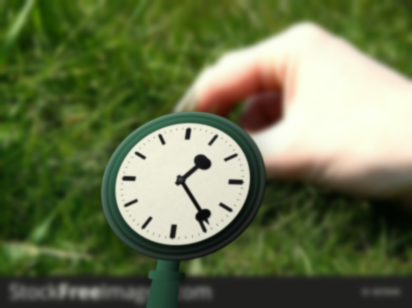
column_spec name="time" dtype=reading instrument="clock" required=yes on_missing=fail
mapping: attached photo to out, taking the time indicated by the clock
1:24
